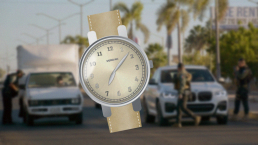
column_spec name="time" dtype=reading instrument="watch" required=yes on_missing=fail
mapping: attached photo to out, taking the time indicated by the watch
7:08
